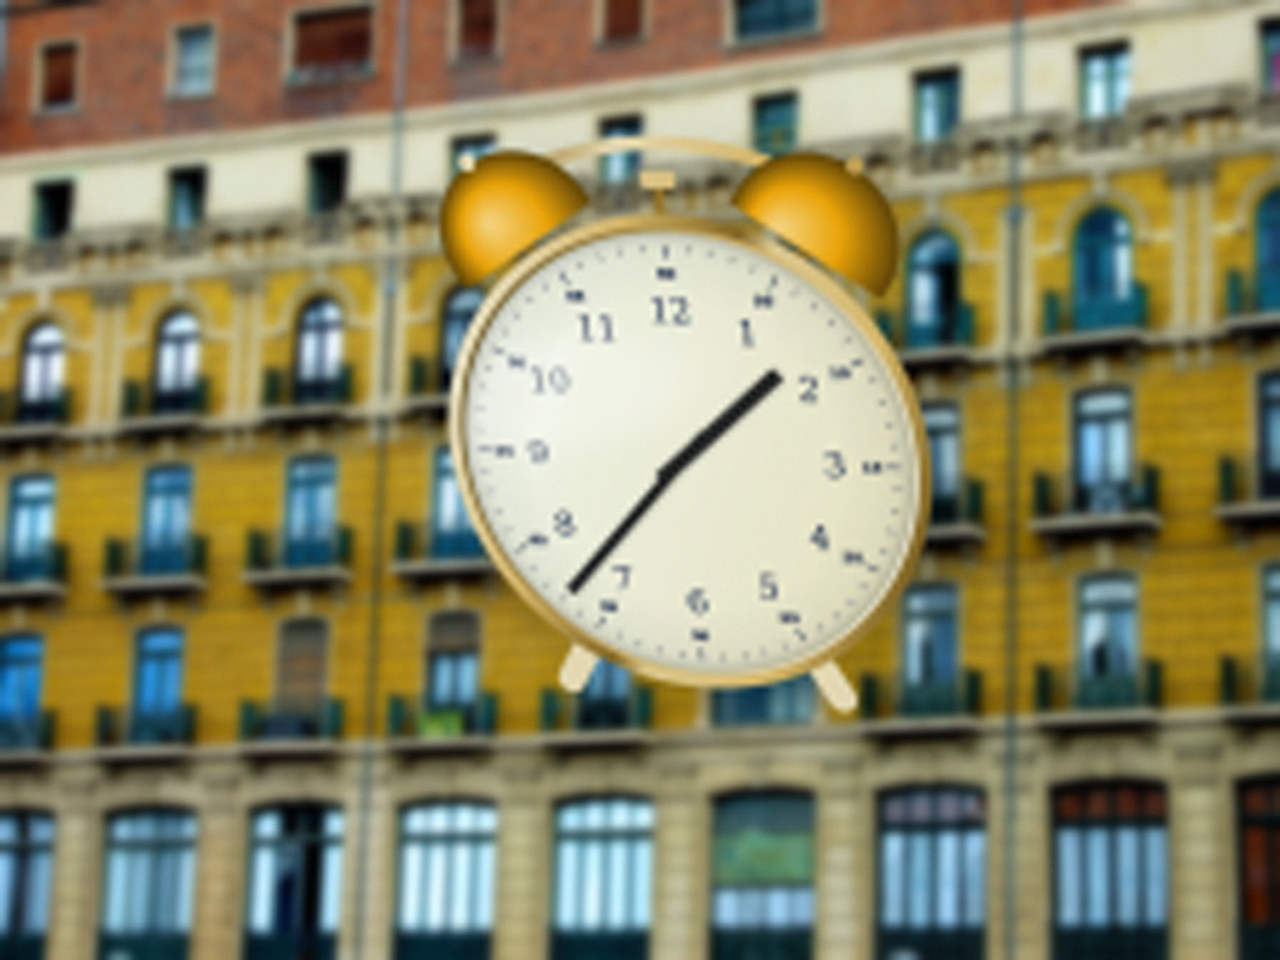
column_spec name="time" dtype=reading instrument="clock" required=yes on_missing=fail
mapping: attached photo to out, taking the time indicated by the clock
1:37
